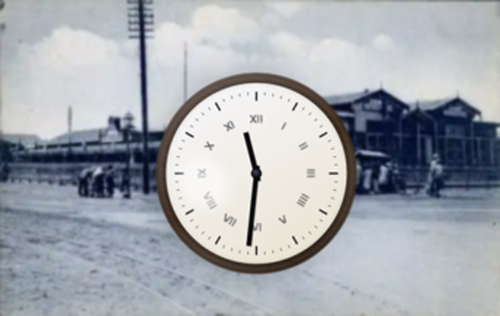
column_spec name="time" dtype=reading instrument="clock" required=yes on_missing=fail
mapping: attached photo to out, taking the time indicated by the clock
11:31
